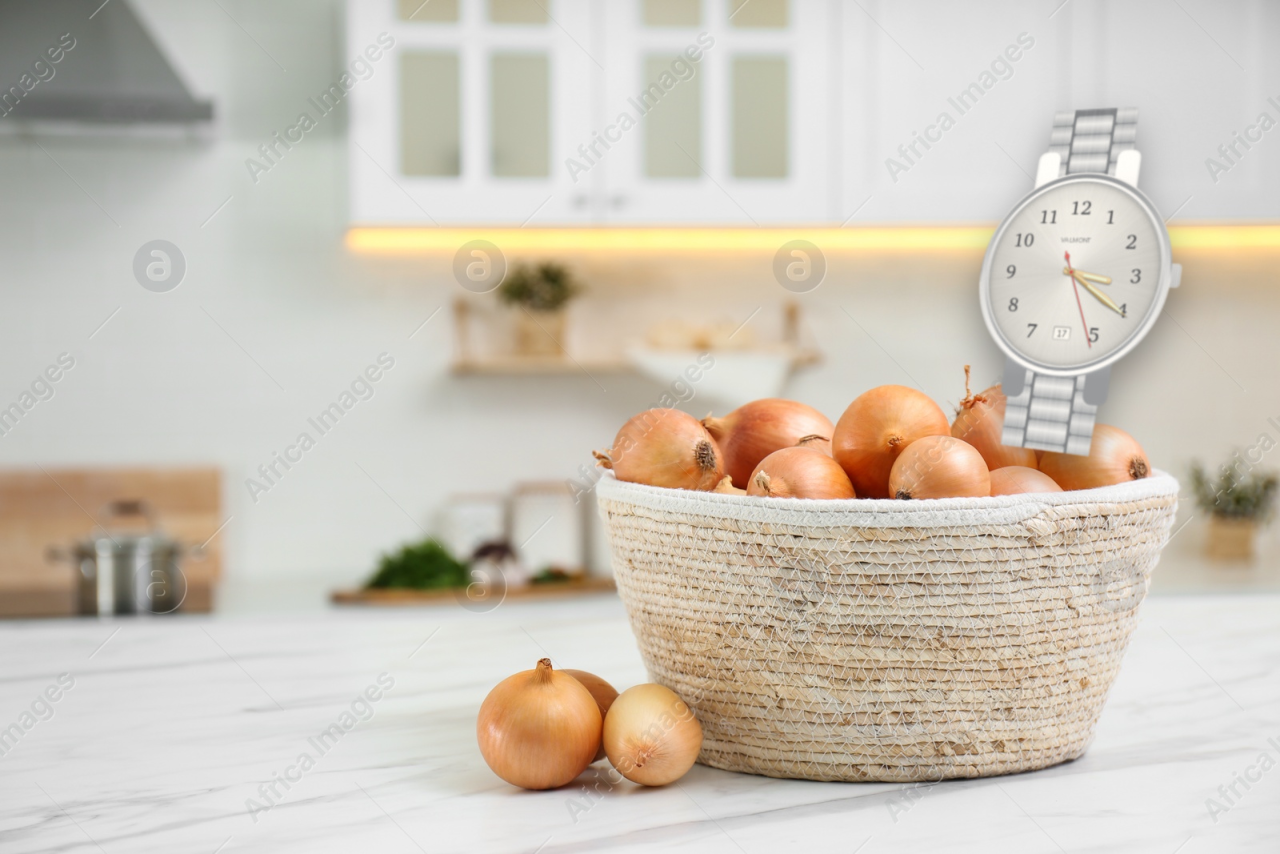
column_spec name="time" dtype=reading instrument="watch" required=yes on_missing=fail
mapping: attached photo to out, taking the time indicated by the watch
3:20:26
